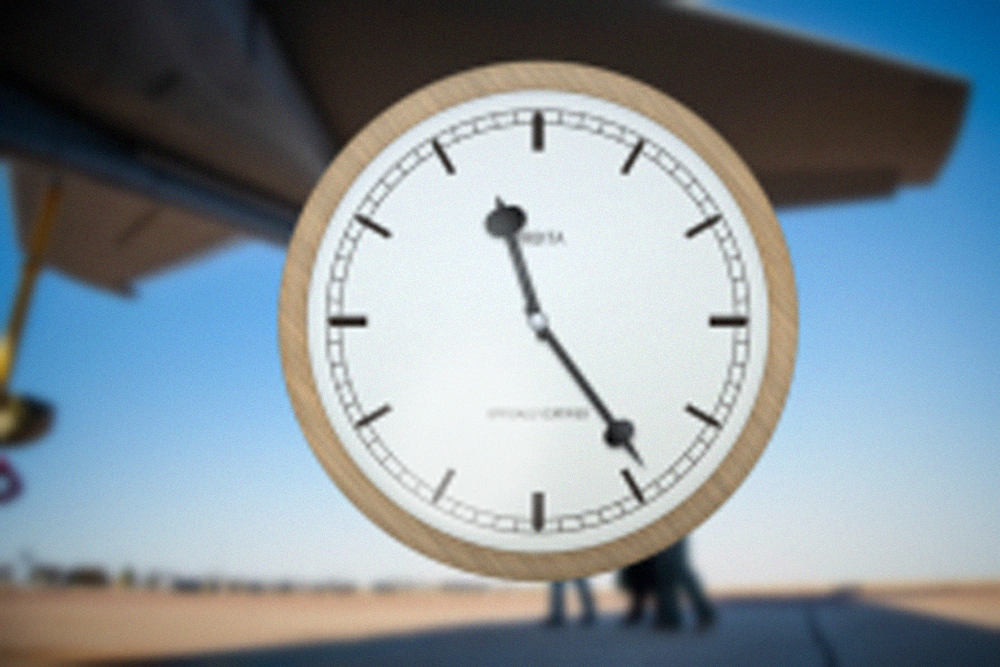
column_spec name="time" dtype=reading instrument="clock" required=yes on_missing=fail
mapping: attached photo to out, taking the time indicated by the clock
11:24
